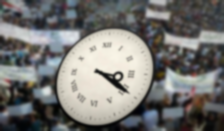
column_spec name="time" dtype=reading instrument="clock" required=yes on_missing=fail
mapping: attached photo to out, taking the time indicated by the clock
3:20
